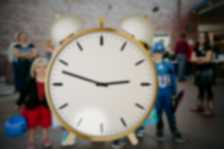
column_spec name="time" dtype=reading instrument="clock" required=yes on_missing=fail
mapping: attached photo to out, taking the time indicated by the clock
2:48
